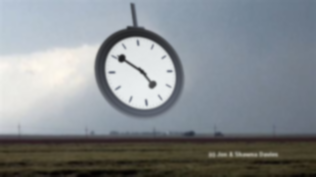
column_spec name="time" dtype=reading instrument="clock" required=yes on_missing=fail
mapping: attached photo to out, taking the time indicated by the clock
4:51
